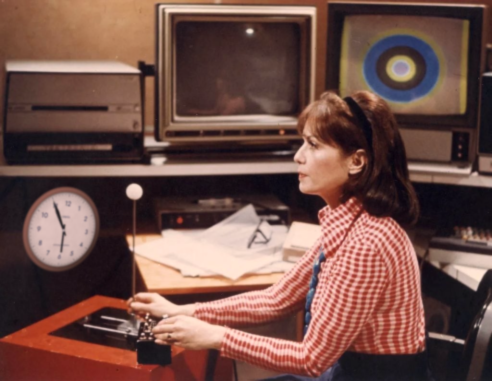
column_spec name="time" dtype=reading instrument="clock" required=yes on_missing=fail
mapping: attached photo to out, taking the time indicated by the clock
5:55
